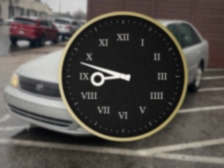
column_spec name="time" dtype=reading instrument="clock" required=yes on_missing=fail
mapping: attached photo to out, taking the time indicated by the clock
8:48
